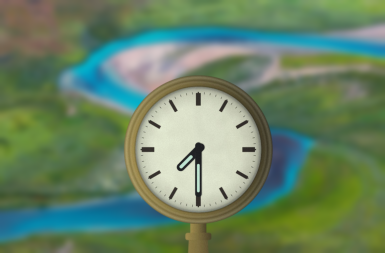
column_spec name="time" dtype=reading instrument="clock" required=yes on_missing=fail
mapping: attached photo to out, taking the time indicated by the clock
7:30
